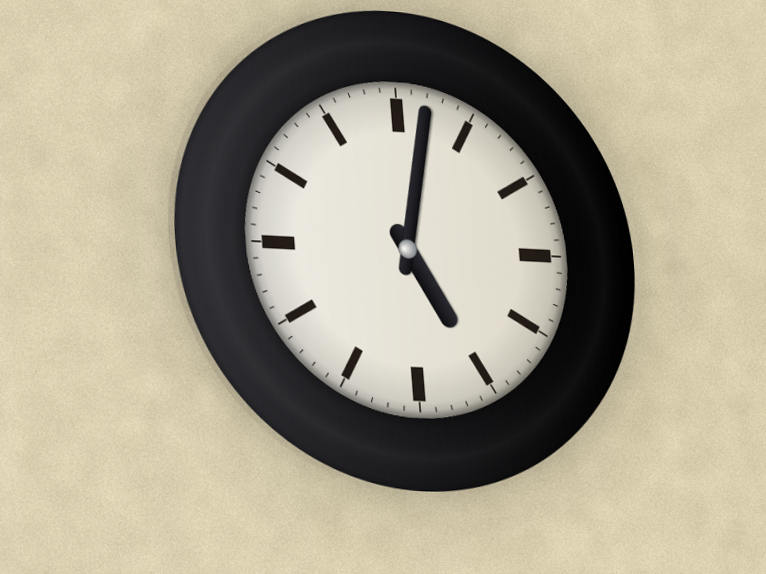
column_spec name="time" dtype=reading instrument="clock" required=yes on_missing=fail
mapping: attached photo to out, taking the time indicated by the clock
5:02
